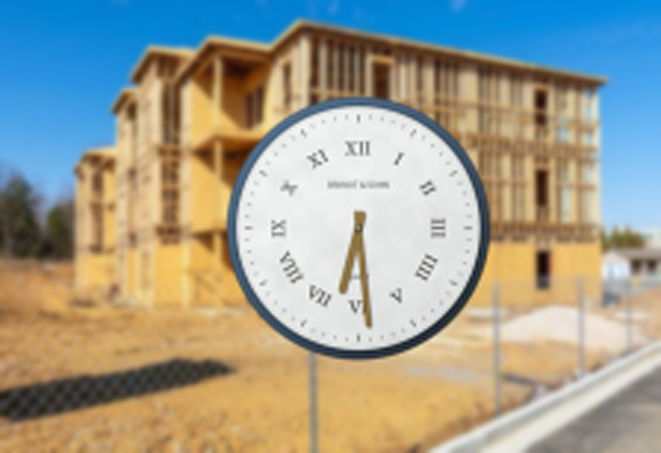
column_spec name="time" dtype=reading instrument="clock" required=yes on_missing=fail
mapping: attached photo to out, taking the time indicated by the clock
6:29
